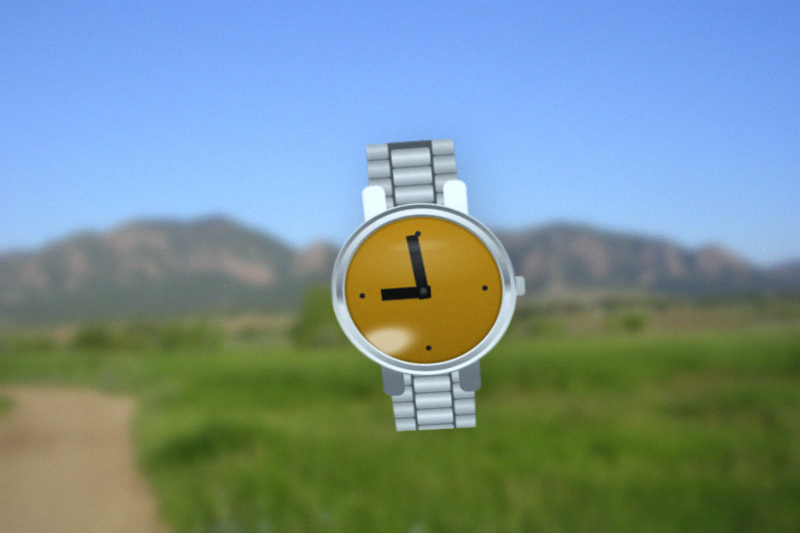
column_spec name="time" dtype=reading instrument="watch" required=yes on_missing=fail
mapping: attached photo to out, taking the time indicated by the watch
8:59
